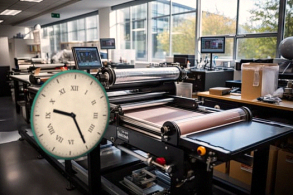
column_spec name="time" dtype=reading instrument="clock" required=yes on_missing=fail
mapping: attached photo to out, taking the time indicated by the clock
9:25
